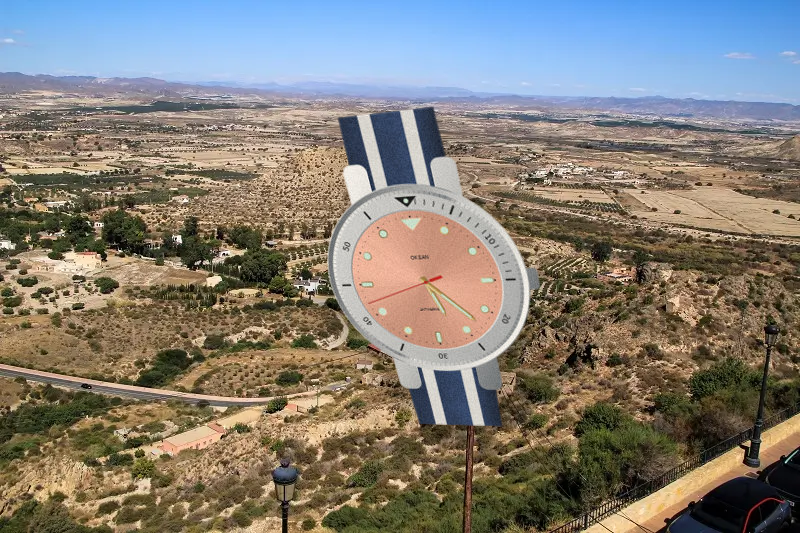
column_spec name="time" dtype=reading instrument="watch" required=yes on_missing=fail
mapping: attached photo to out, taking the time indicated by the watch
5:22:42
